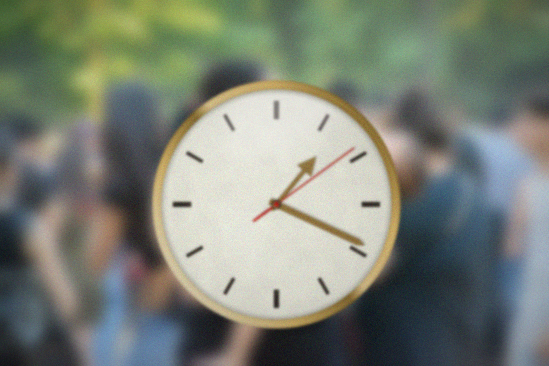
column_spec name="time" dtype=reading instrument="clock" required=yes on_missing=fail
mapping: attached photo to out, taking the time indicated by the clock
1:19:09
